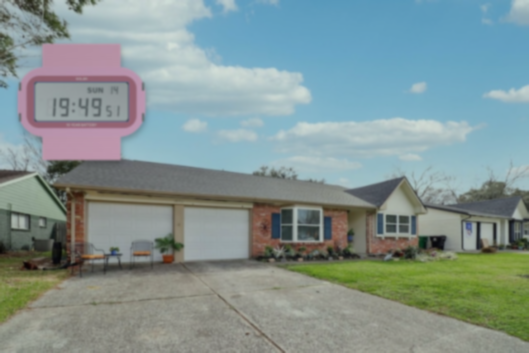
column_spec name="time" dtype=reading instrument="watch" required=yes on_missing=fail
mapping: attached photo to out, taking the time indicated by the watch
19:49
